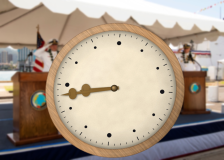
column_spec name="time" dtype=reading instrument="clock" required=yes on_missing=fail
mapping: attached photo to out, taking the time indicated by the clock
8:43
